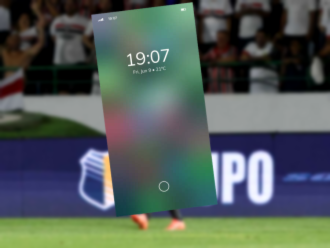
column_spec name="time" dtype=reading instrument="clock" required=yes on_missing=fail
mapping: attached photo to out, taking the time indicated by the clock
19:07
